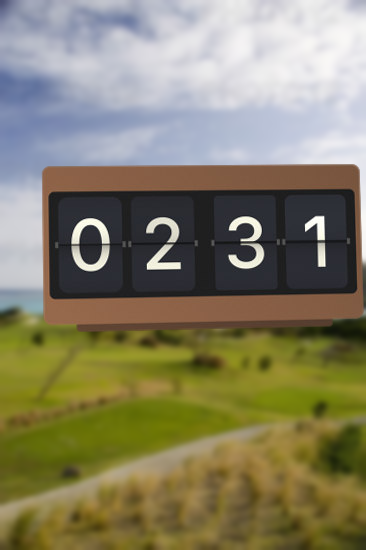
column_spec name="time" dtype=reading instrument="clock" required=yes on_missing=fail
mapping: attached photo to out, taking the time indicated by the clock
2:31
